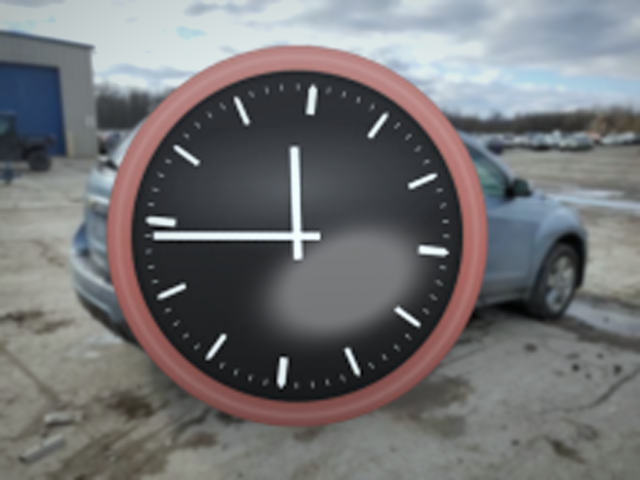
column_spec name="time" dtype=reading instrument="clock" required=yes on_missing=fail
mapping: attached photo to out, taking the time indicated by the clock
11:44
